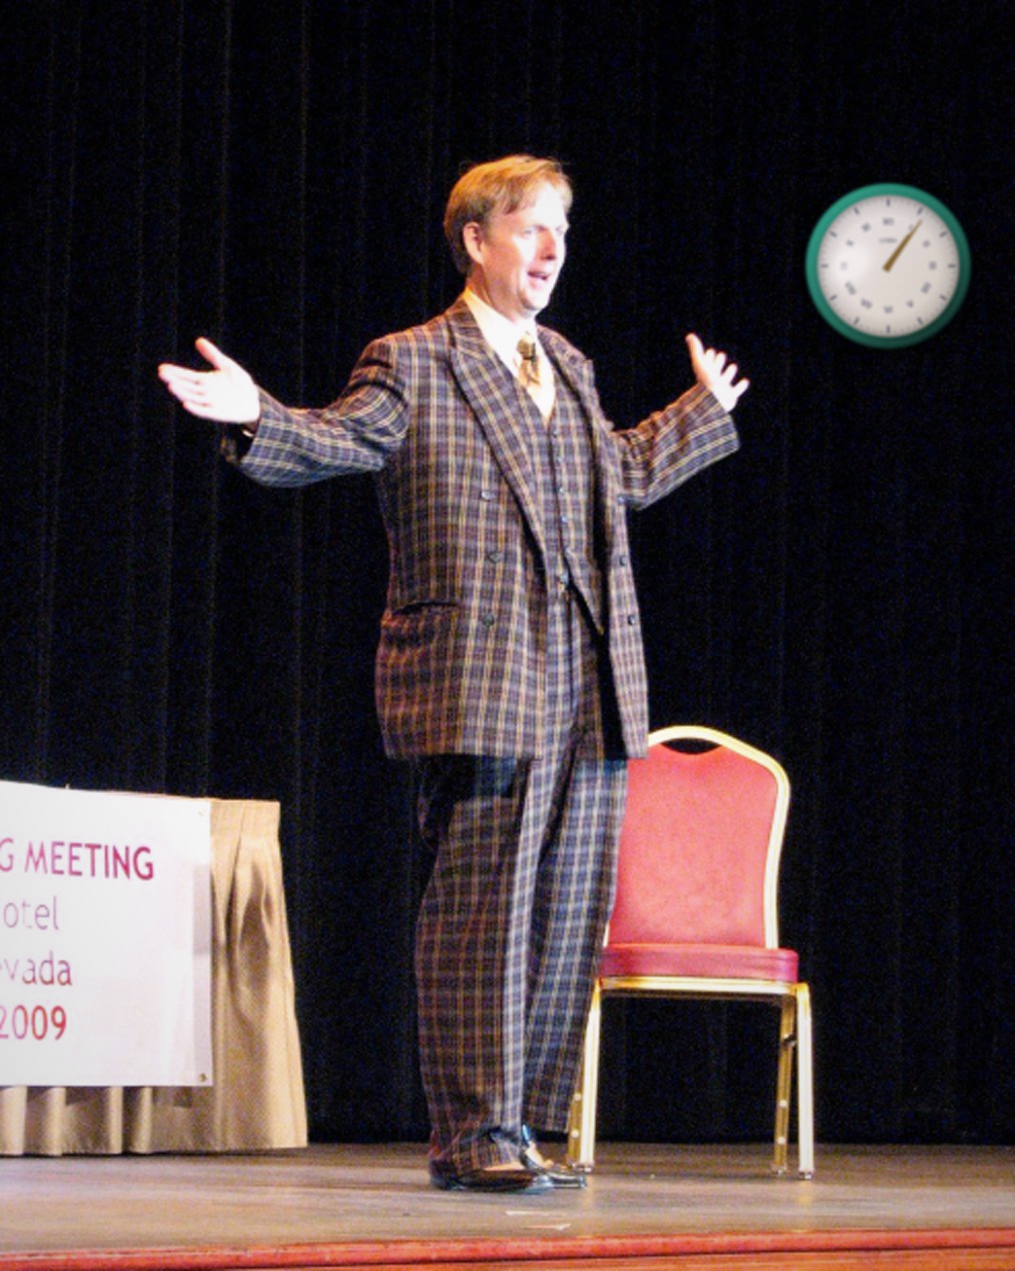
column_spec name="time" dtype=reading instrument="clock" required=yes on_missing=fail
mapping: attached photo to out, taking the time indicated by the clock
1:06
